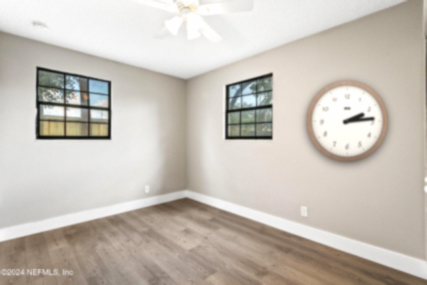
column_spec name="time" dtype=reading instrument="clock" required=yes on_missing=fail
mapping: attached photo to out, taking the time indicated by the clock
2:14
